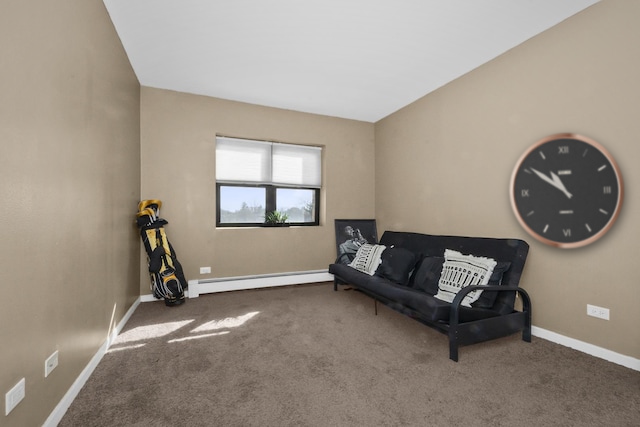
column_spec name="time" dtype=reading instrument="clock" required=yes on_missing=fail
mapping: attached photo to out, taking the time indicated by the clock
10:51
